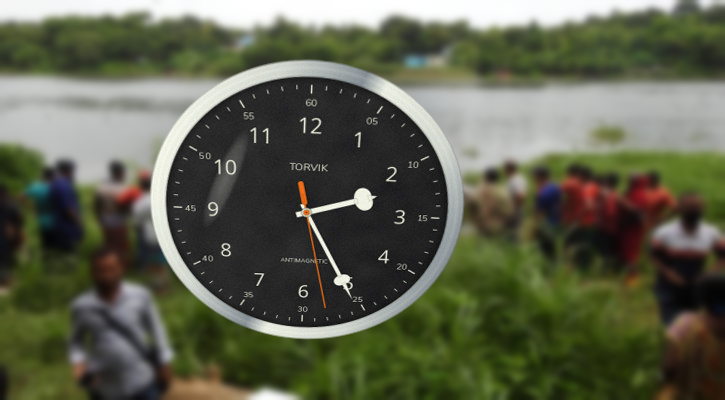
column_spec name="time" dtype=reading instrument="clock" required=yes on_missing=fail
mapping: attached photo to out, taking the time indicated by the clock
2:25:28
